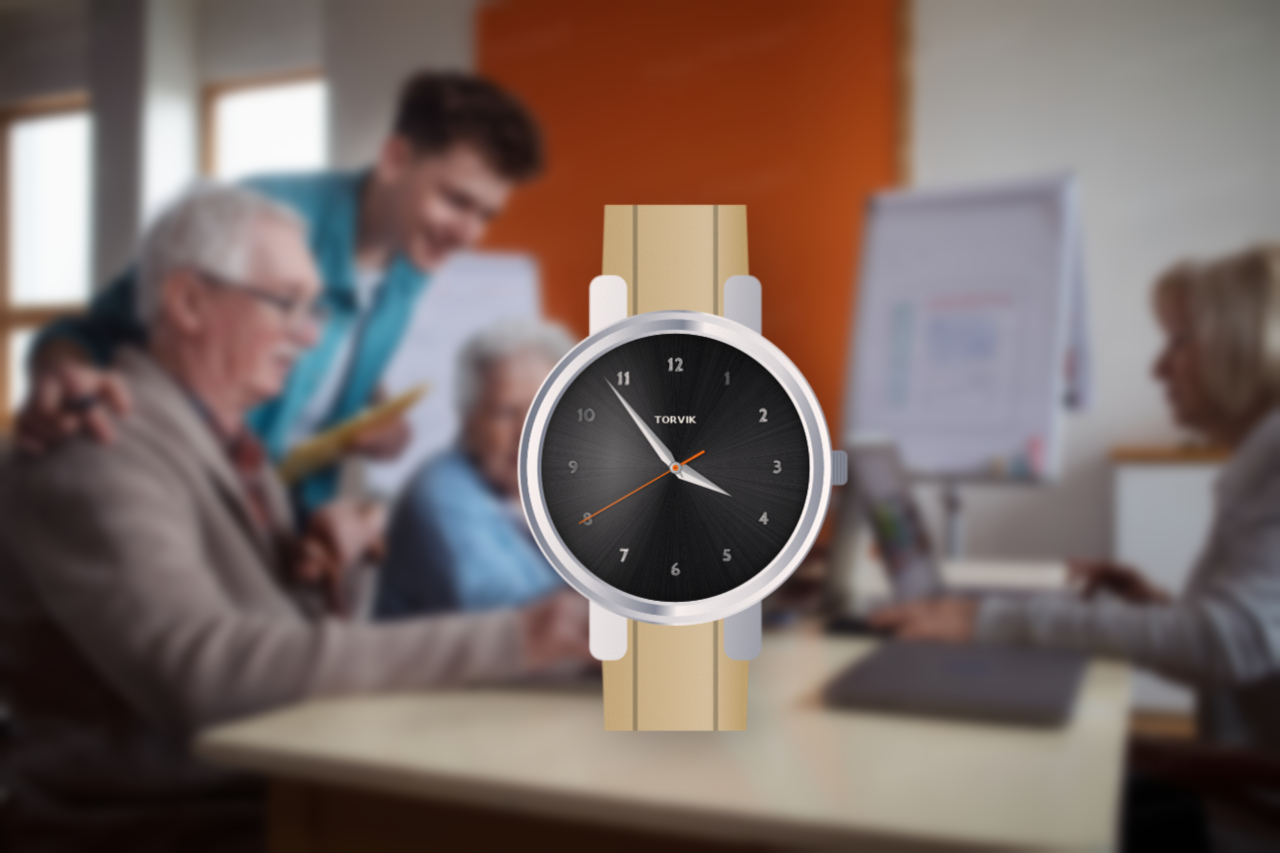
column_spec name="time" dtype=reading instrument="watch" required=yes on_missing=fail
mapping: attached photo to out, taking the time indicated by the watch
3:53:40
